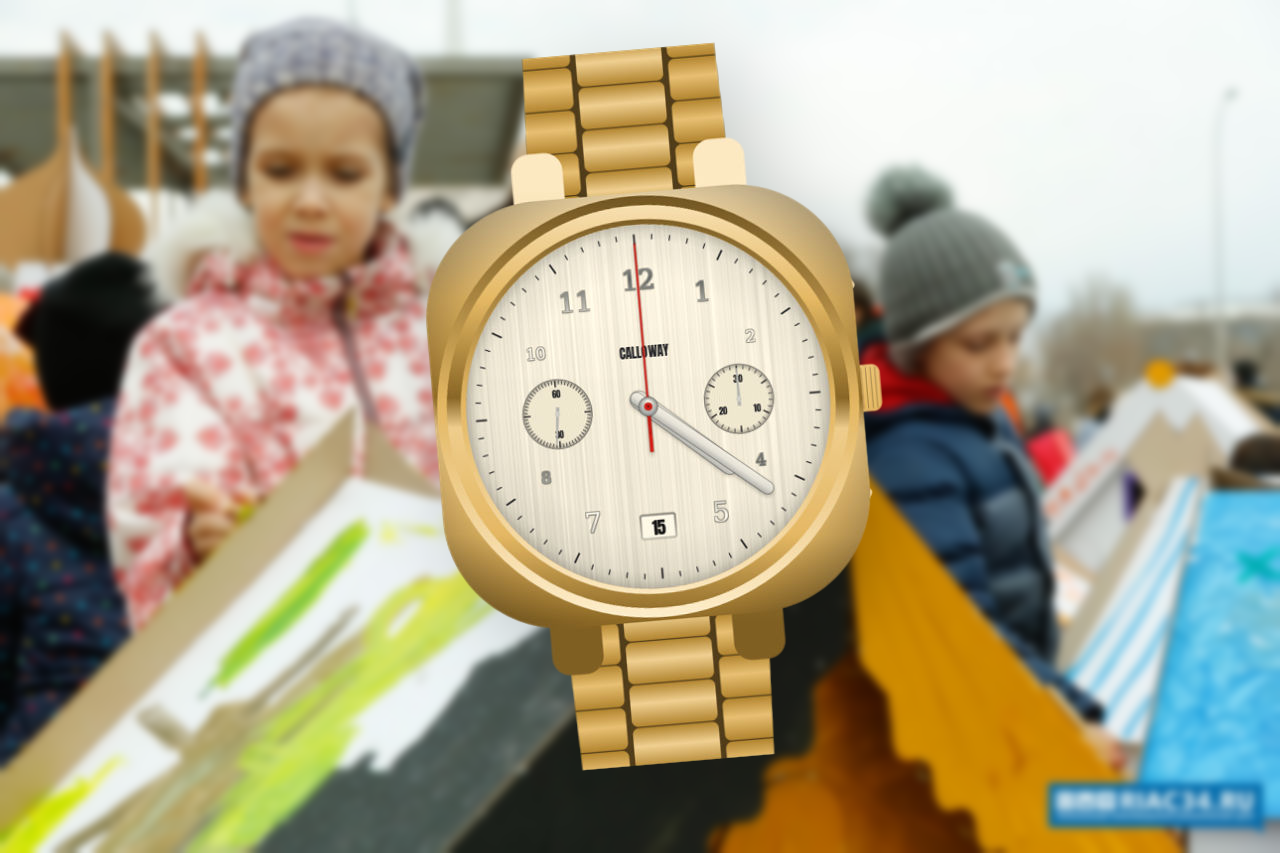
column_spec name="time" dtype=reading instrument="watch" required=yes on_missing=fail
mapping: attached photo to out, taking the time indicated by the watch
4:21:31
